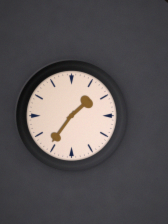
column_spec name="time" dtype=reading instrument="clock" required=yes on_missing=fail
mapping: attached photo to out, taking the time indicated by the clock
1:36
